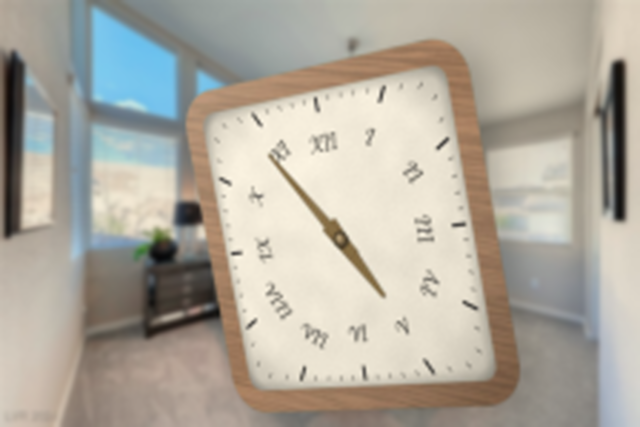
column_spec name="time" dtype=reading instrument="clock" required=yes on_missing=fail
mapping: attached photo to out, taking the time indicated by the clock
4:54
